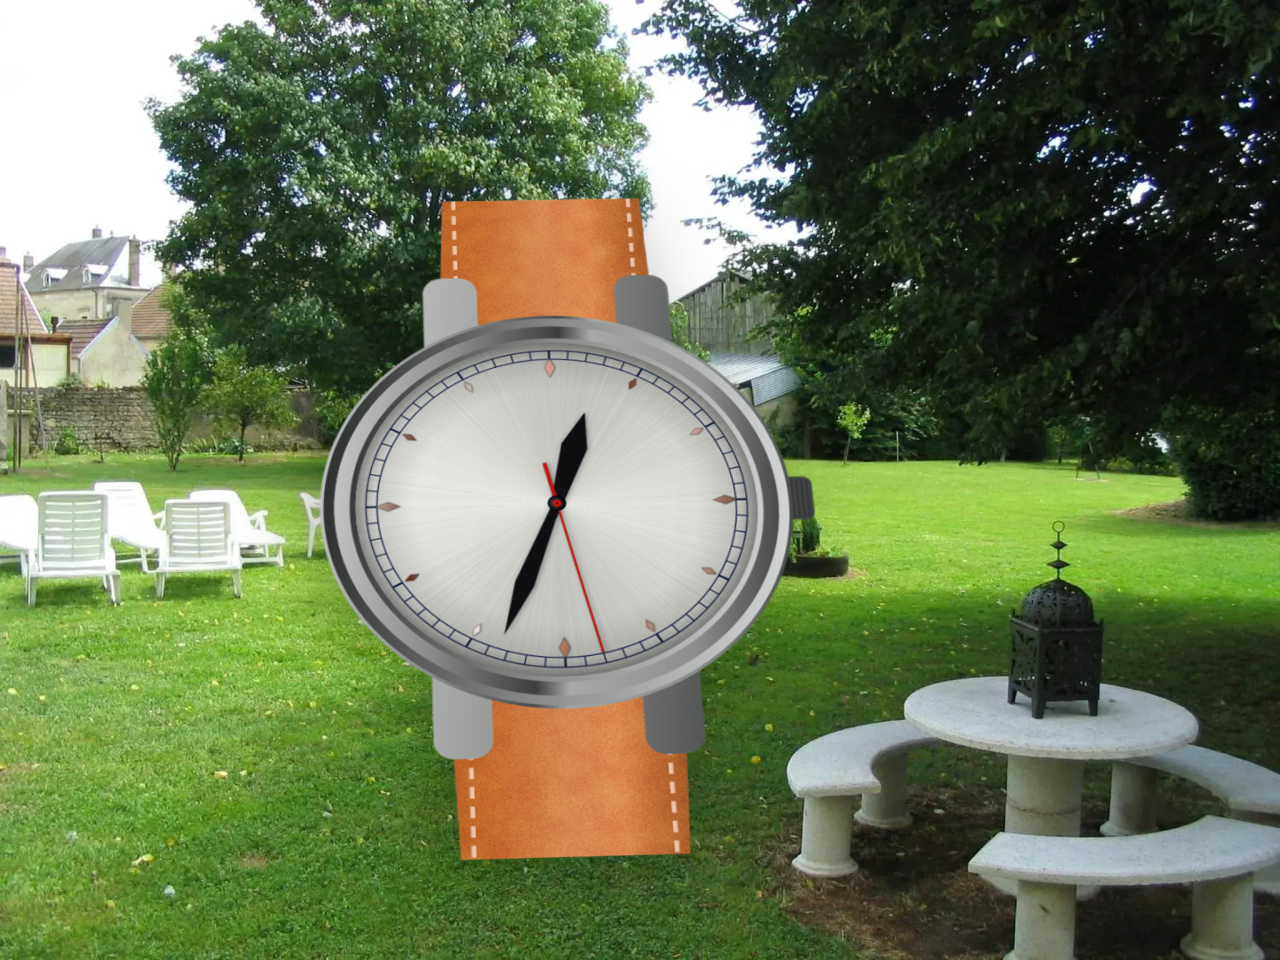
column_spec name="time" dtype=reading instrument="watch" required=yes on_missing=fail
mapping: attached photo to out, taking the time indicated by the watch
12:33:28
